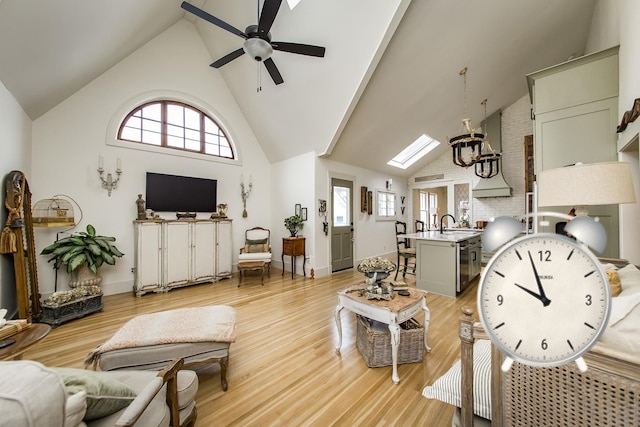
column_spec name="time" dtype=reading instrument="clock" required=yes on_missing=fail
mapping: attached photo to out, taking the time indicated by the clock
9:57
